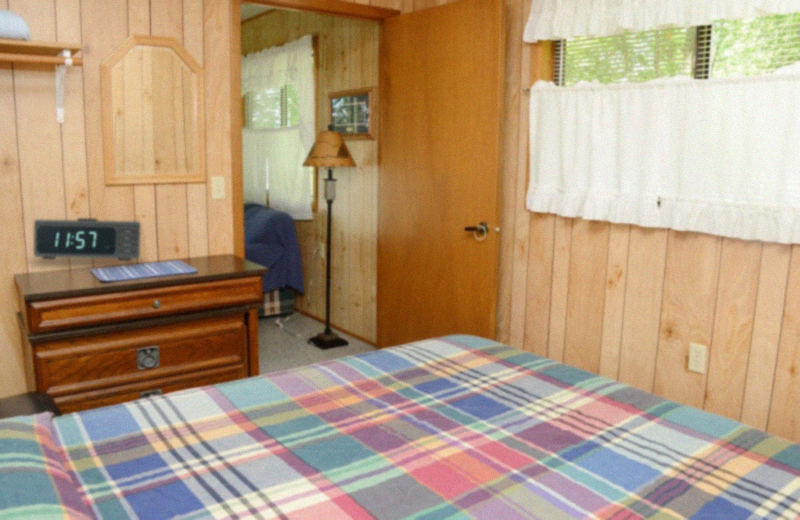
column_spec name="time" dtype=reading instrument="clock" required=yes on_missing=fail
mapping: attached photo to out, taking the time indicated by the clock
11:57
